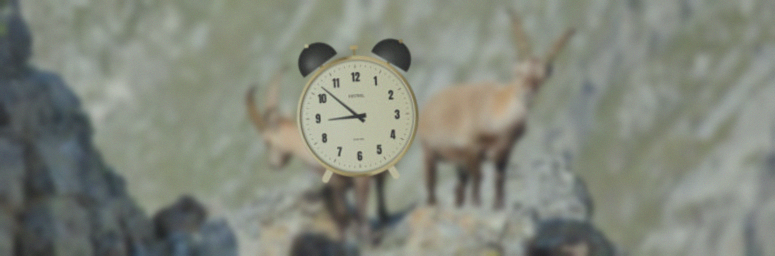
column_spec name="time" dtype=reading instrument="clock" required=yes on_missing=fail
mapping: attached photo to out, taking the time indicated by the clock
8:52
